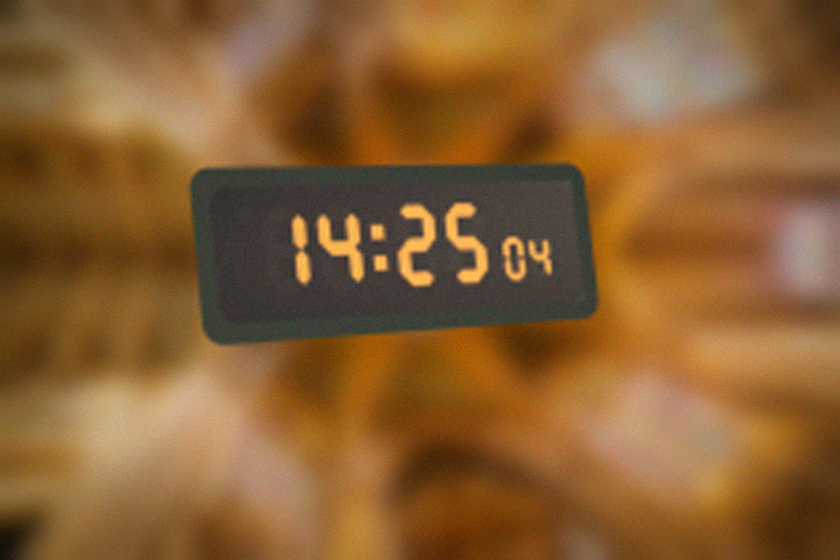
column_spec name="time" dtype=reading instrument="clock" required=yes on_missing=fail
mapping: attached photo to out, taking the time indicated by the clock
14:25:04
